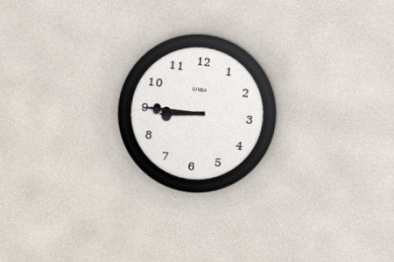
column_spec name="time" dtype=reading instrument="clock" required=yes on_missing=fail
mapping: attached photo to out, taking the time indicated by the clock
8:45
